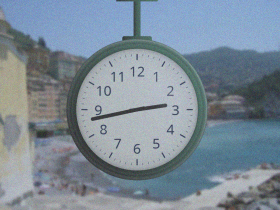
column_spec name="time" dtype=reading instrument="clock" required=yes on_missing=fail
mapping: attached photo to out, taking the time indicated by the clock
2:43
